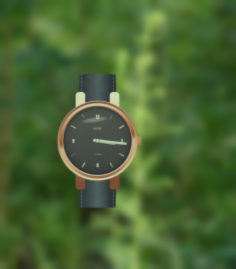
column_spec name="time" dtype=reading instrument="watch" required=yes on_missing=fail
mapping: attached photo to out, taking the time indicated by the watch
3:16
